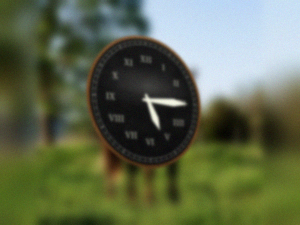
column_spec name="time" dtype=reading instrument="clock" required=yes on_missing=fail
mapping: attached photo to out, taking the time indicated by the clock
5:15
